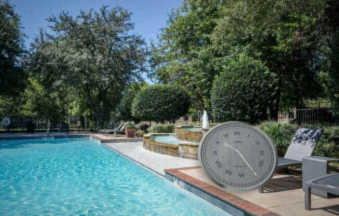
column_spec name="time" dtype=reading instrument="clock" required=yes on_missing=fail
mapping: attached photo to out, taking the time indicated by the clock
10:25
